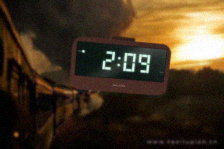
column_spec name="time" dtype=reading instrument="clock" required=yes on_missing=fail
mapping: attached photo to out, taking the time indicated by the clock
2:09
